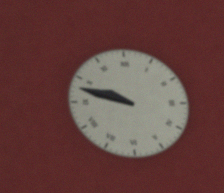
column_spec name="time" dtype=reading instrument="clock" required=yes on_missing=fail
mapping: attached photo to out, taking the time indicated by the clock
9:48
